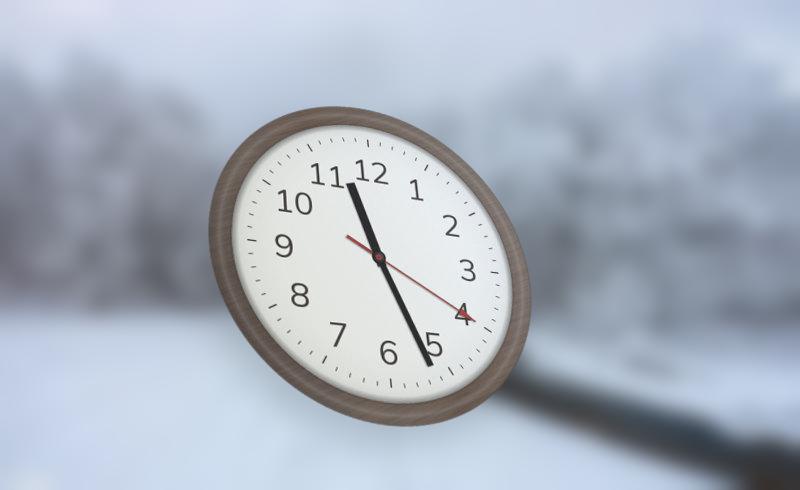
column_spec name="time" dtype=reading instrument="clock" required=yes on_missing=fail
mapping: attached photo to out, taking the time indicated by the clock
11:26:20
